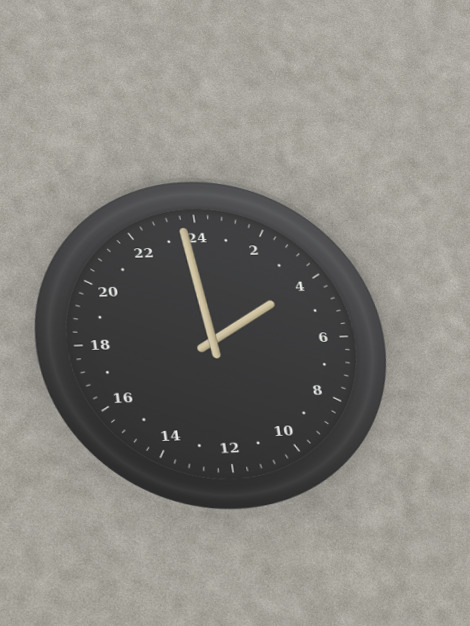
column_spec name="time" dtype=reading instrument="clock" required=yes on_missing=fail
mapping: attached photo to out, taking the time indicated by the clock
3:59
